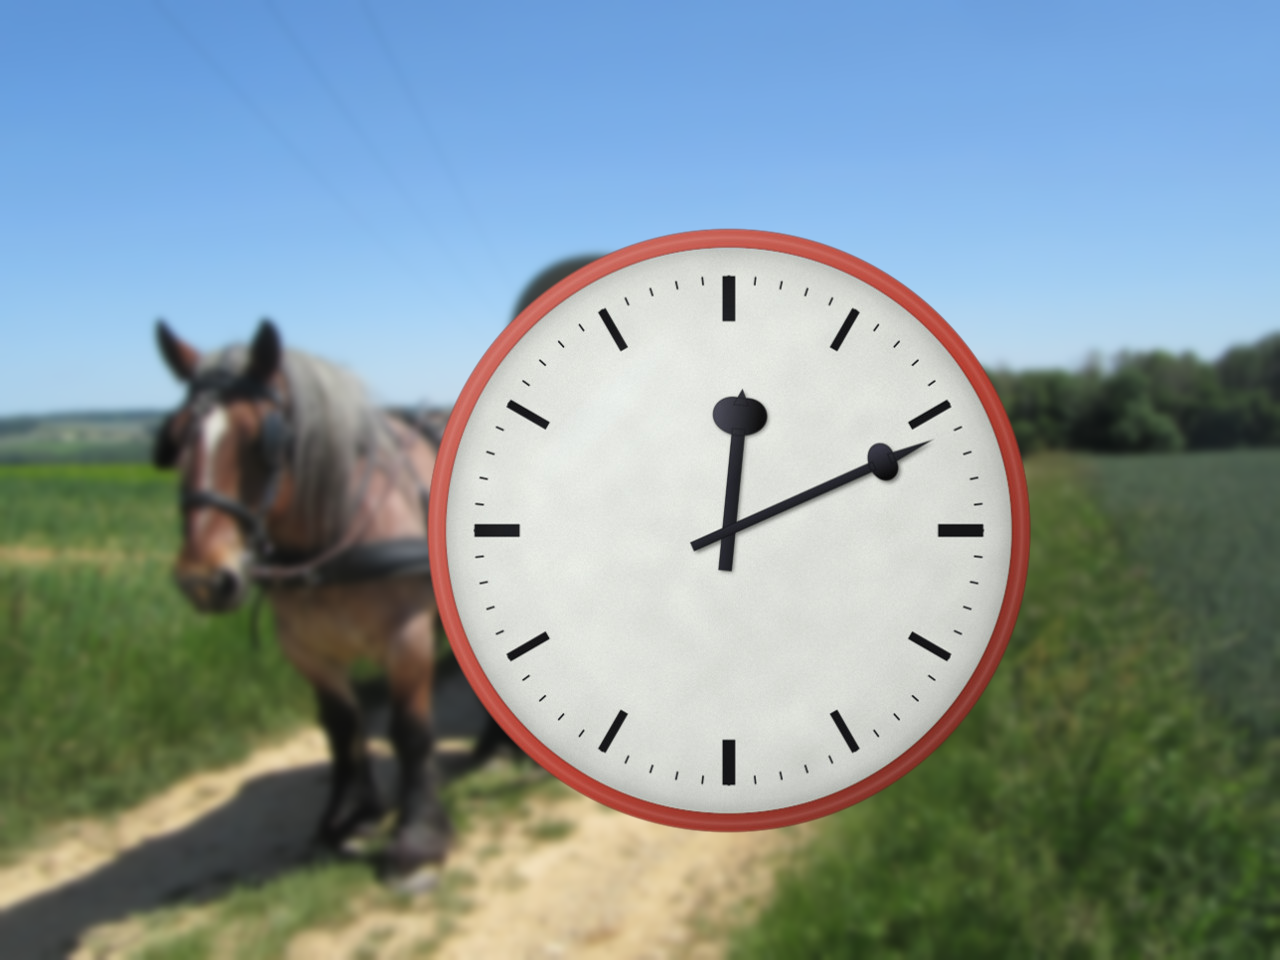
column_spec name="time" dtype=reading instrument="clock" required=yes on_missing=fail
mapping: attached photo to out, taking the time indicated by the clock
12:11
